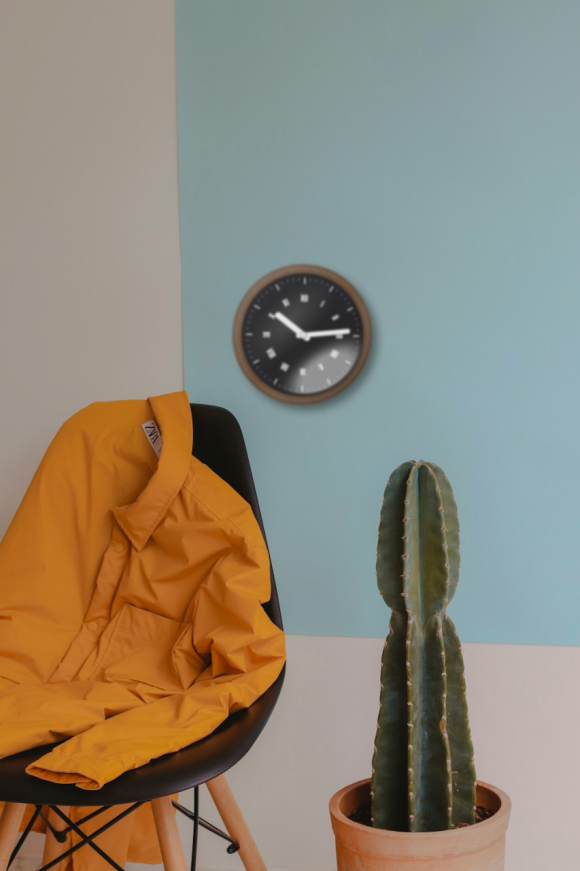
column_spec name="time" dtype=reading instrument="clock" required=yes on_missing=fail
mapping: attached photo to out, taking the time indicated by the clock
10:14
